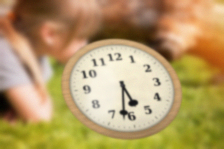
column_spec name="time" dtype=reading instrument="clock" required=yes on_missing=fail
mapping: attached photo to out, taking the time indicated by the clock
5:32
